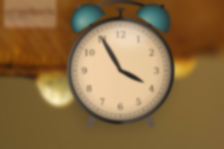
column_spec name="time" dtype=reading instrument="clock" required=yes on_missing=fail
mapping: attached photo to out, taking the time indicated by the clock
3:55
